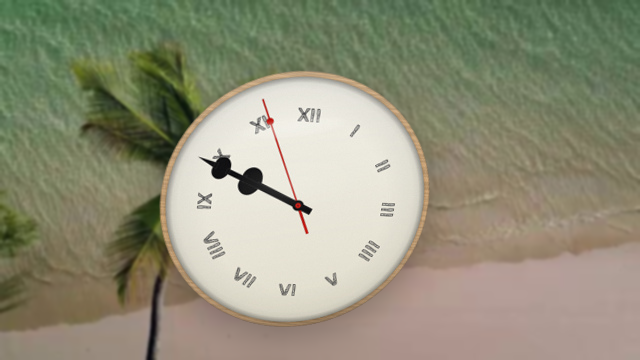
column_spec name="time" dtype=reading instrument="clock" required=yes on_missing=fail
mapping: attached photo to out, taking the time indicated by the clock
9:48:56
